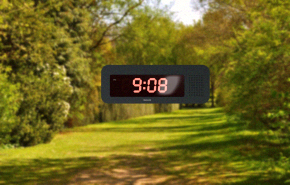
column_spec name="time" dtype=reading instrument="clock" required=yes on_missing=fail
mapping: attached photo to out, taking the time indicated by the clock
9:08
